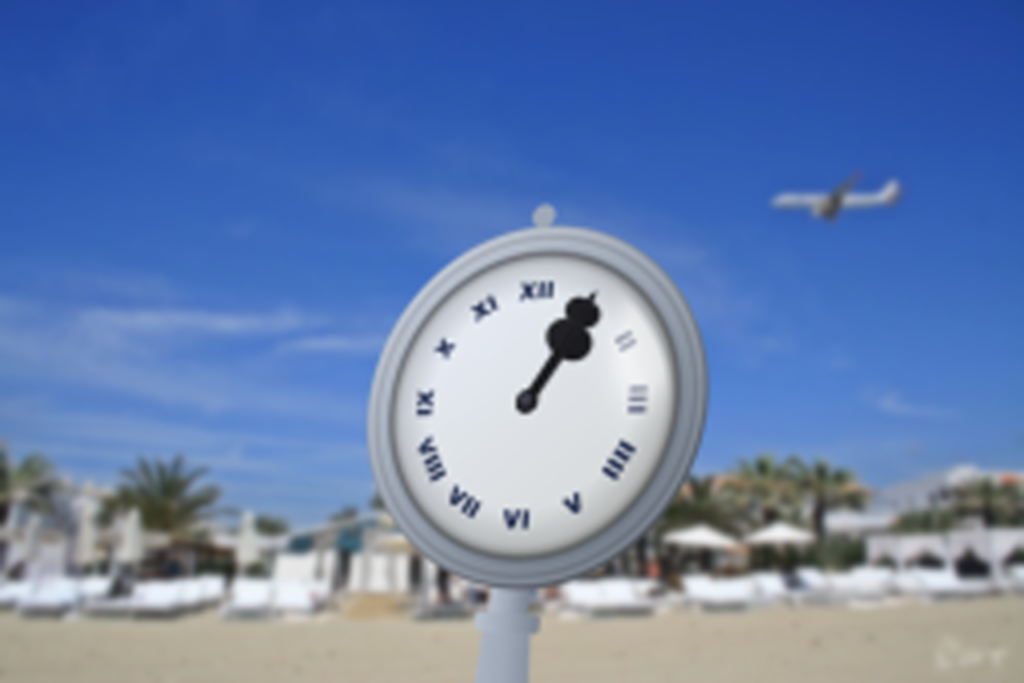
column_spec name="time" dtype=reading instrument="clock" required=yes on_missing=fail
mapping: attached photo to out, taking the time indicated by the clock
1:05
